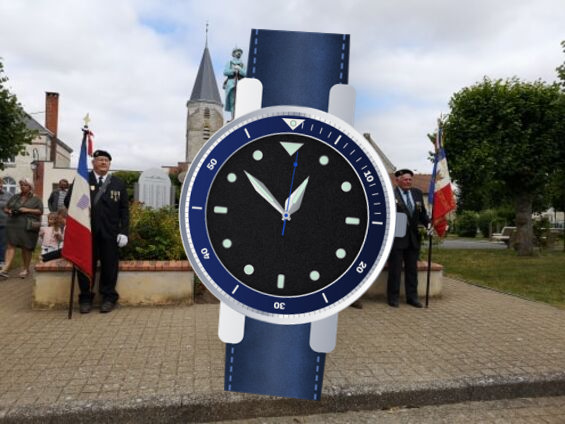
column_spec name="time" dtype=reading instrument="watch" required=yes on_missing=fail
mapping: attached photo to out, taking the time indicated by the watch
12:52:01
